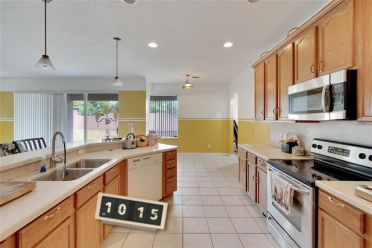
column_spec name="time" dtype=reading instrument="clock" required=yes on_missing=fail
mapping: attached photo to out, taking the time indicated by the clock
10:15
